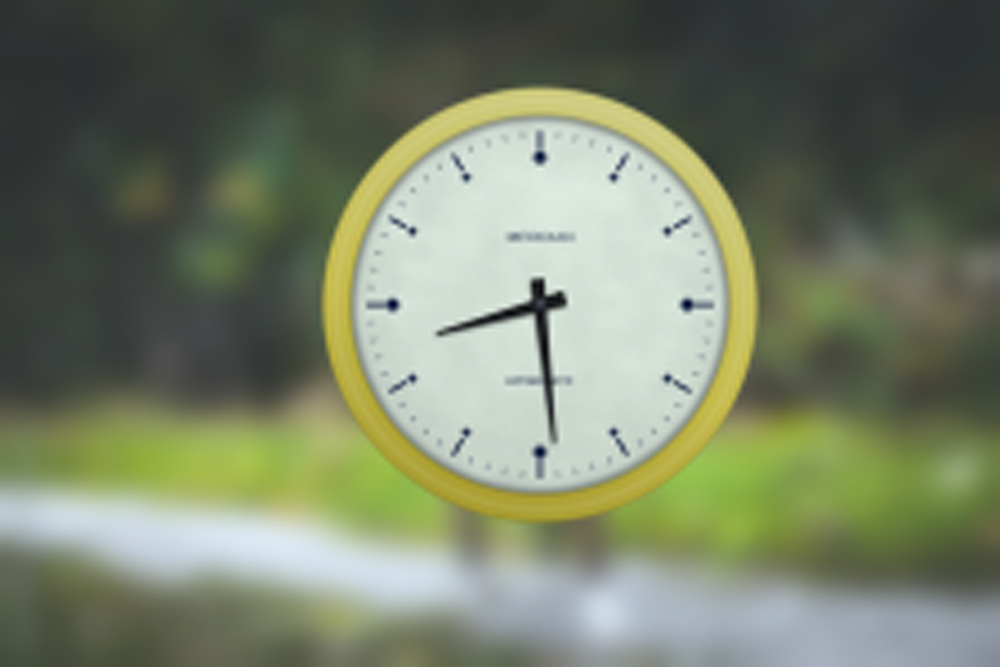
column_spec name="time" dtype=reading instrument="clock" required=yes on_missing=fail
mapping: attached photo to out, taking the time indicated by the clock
8:29
